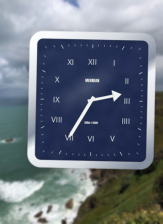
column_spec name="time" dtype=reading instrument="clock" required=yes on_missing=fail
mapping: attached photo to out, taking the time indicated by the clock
2:35
